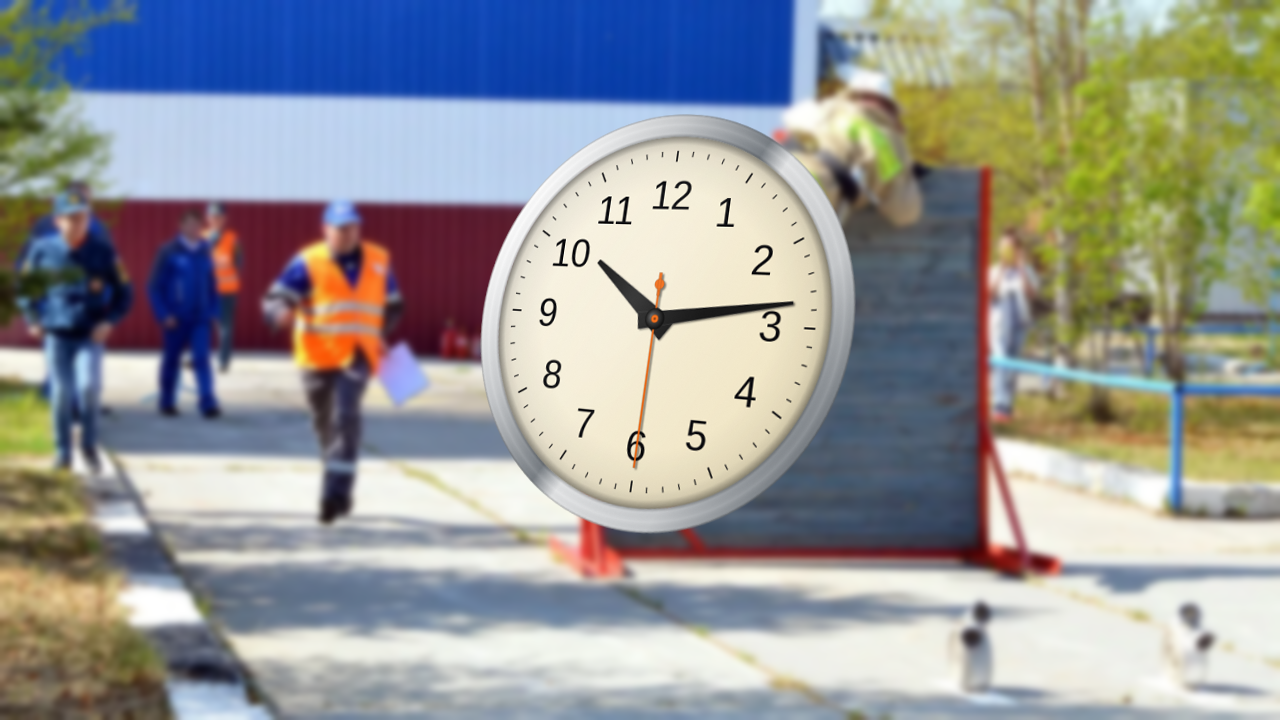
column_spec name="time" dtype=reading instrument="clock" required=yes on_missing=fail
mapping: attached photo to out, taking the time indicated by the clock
10:13:30
